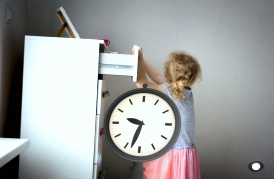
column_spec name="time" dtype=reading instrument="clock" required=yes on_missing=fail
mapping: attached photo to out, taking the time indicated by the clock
9:33
